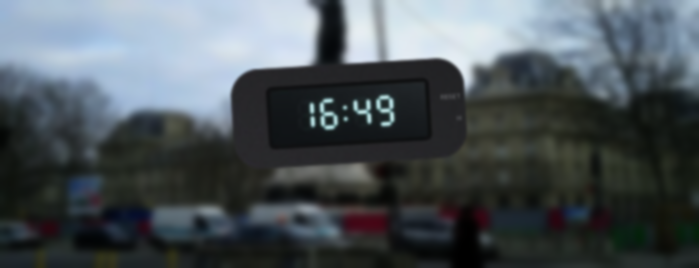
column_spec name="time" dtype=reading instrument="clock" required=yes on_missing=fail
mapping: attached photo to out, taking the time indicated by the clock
16:49
